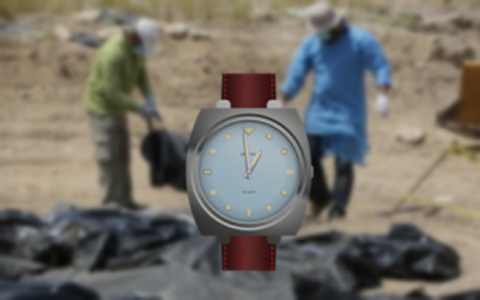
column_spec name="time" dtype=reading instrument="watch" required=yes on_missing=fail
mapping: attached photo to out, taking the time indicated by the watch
12:59
